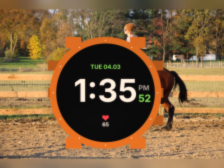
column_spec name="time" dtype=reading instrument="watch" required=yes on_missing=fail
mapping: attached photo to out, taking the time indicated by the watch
1:35:52
